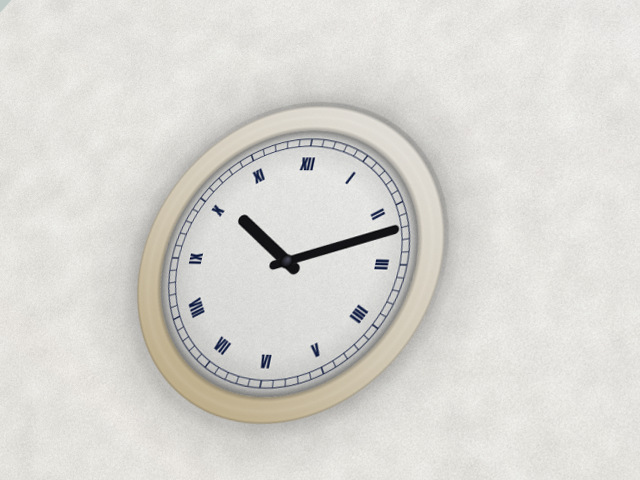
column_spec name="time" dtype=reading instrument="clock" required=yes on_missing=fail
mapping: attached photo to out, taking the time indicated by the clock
10:12
